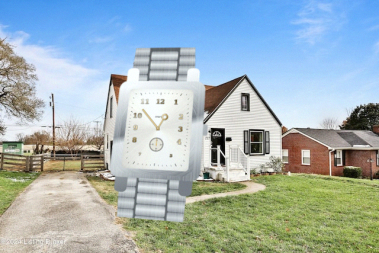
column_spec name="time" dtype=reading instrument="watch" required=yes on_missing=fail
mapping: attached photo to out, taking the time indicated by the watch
12:53
